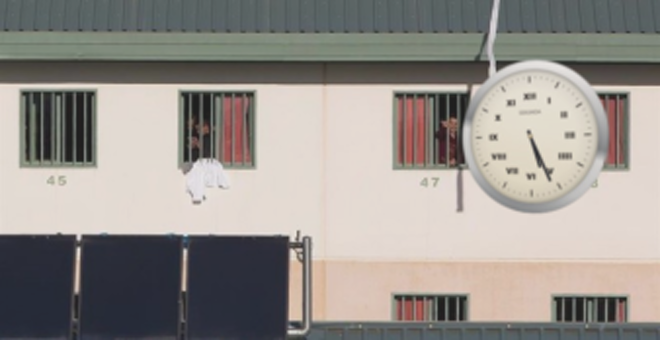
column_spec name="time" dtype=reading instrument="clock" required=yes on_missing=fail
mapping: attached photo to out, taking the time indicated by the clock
5:26
